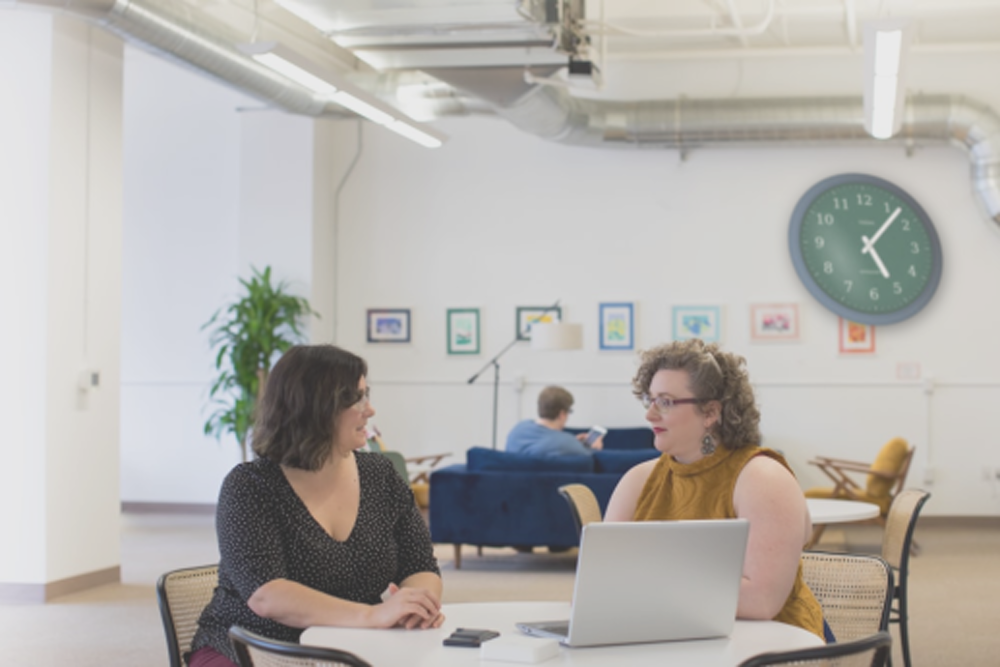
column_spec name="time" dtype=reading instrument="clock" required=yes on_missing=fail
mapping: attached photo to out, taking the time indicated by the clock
5:07
